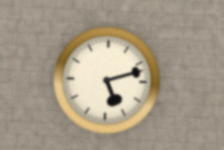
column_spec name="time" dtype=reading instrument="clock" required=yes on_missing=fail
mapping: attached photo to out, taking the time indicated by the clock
5:12
